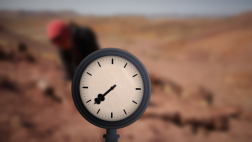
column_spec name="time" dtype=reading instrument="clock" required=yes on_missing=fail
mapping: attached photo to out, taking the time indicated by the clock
7:38
